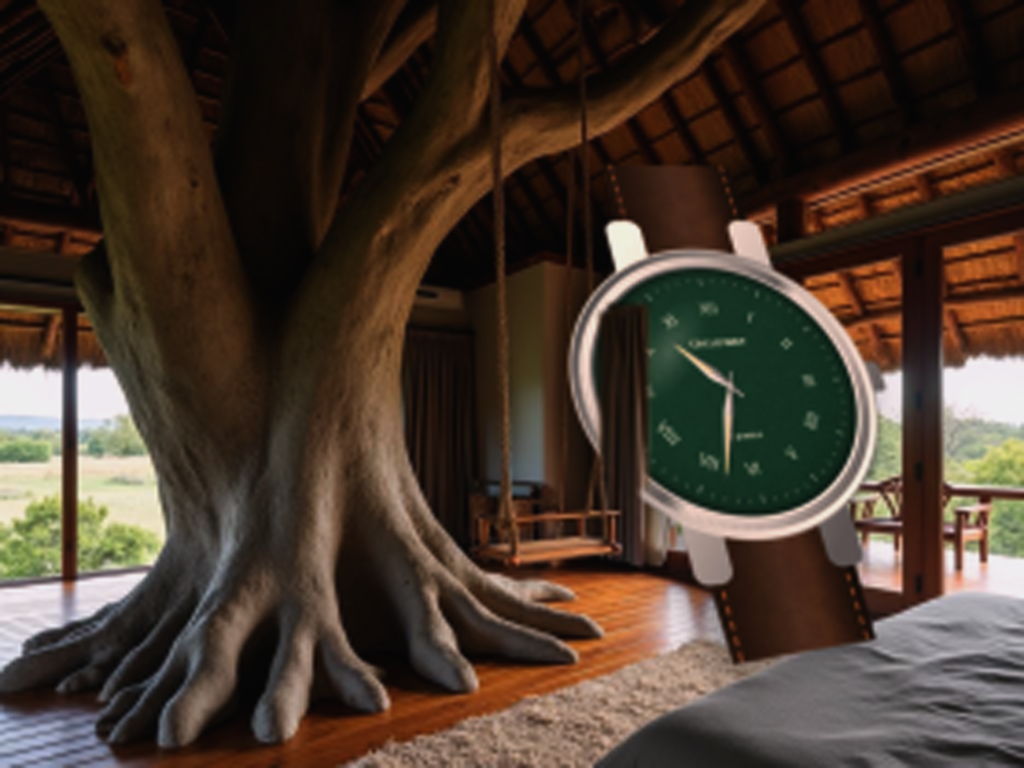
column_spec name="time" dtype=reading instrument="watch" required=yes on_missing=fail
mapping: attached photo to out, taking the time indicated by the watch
10:33
